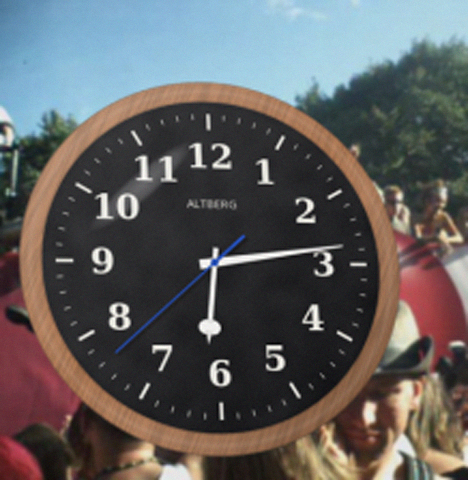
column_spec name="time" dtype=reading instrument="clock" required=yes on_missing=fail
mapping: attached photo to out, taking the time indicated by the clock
6:13:38
